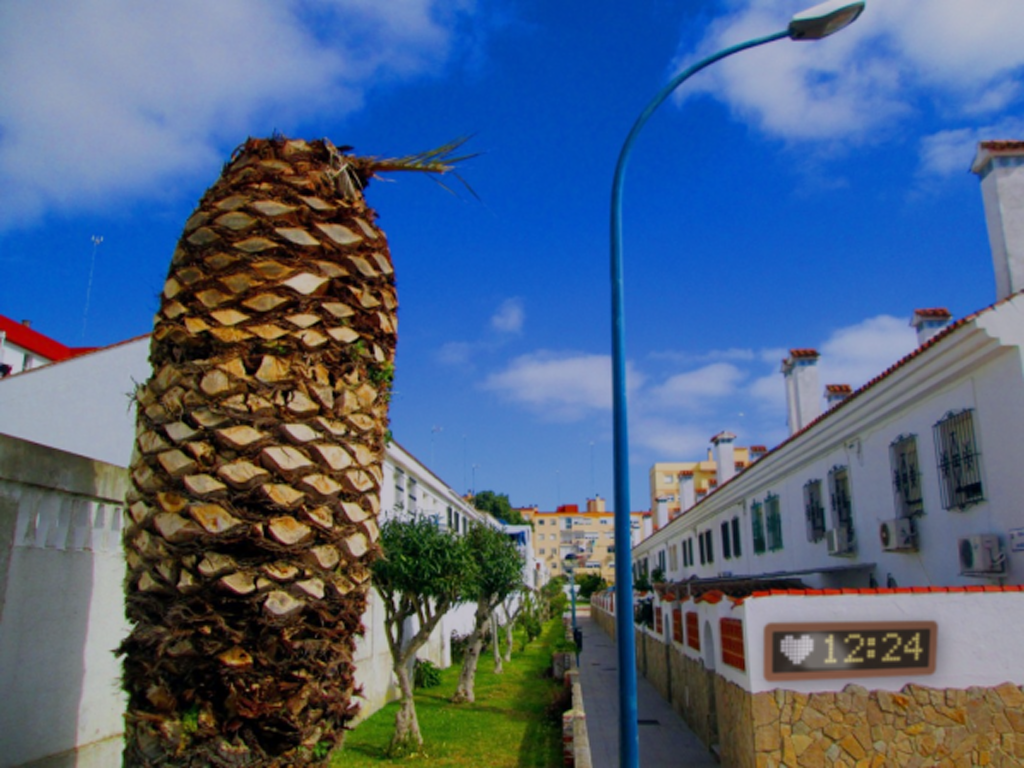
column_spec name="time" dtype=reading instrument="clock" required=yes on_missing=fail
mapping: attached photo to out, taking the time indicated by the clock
12:24
